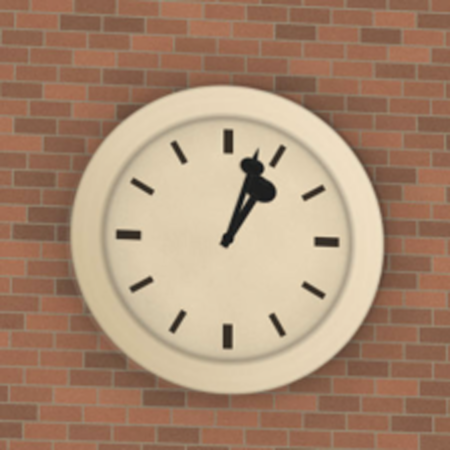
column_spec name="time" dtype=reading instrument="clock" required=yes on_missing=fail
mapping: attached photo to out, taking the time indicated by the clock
1:03
